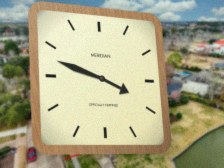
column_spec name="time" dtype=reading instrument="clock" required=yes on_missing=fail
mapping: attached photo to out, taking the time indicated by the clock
3:48
